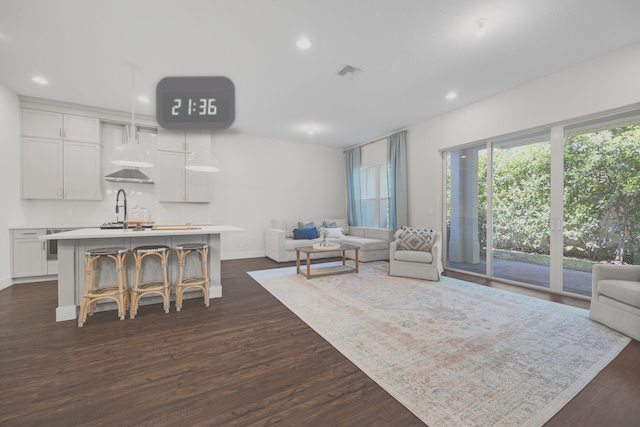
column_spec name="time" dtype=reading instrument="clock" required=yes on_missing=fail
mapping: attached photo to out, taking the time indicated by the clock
21:36
